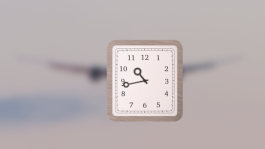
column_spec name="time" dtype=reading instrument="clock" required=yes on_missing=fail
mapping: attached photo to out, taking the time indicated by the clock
10:43
